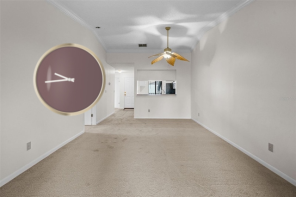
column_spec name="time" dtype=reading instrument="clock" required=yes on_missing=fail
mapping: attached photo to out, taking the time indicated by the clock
9:44
